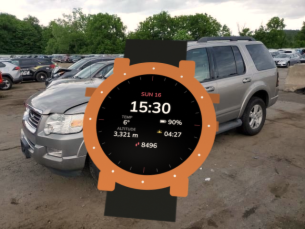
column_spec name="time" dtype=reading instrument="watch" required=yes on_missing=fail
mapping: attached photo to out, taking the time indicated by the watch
15:30
